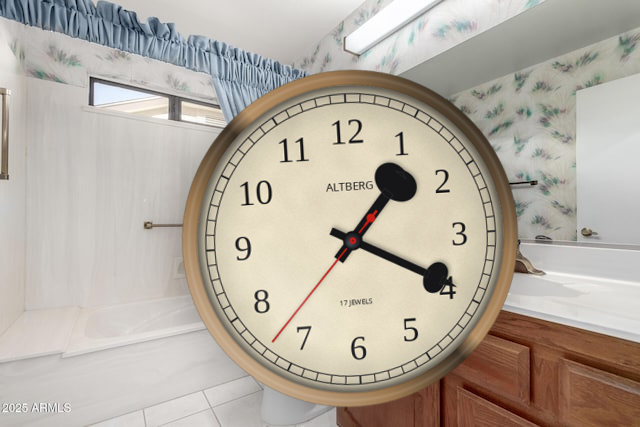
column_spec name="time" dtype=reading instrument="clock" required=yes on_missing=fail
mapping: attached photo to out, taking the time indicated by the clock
1:19:37
